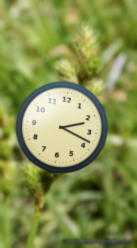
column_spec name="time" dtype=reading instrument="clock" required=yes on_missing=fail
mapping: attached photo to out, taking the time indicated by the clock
2:18
